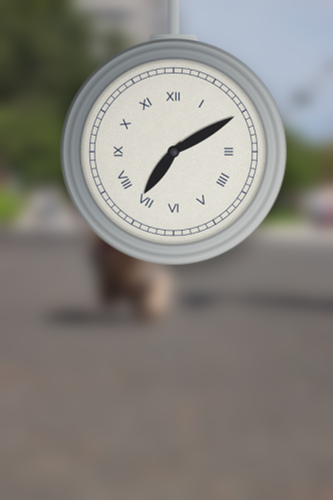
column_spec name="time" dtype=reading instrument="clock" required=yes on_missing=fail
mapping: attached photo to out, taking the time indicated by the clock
7:10
